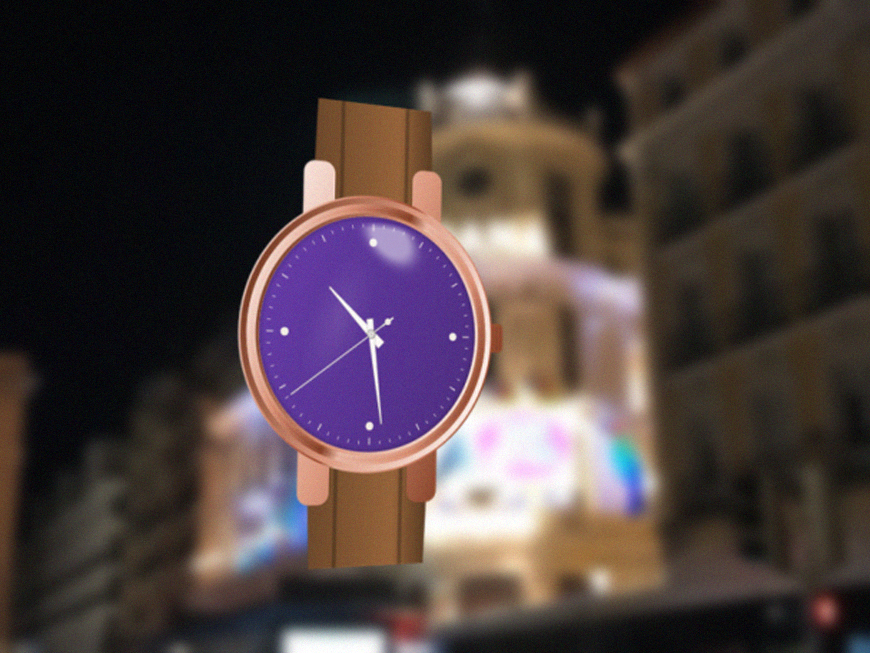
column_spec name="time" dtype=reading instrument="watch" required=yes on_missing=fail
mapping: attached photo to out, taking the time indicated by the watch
10:28:39
